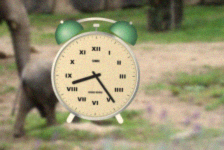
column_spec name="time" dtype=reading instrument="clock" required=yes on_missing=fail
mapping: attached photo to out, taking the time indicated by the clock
8:24
